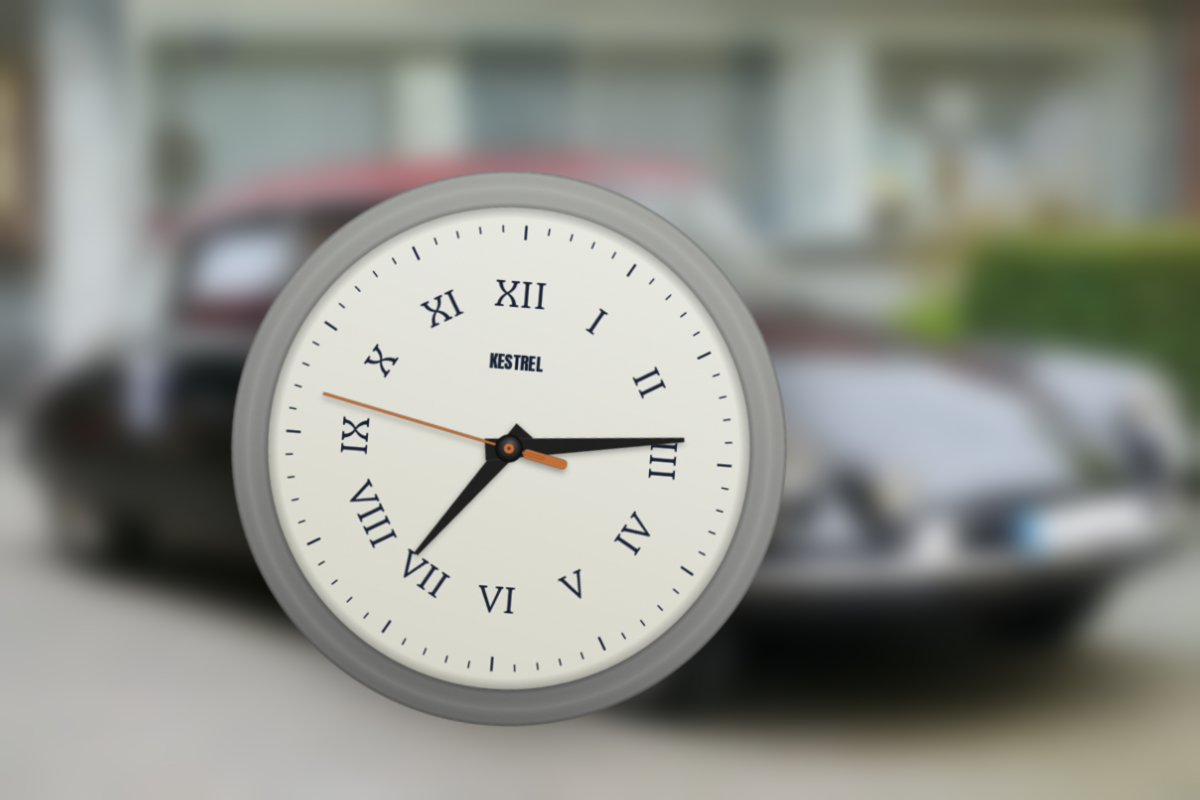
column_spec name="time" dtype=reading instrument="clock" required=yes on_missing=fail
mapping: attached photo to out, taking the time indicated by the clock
7:13:47
